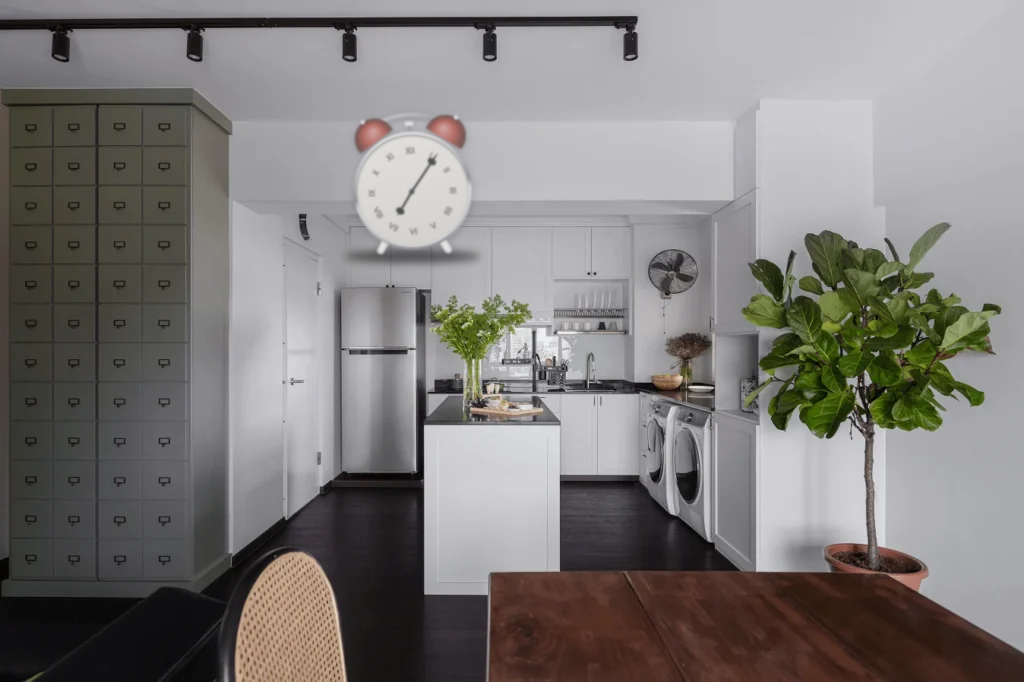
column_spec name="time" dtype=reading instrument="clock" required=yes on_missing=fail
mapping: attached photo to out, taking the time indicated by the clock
7:06
